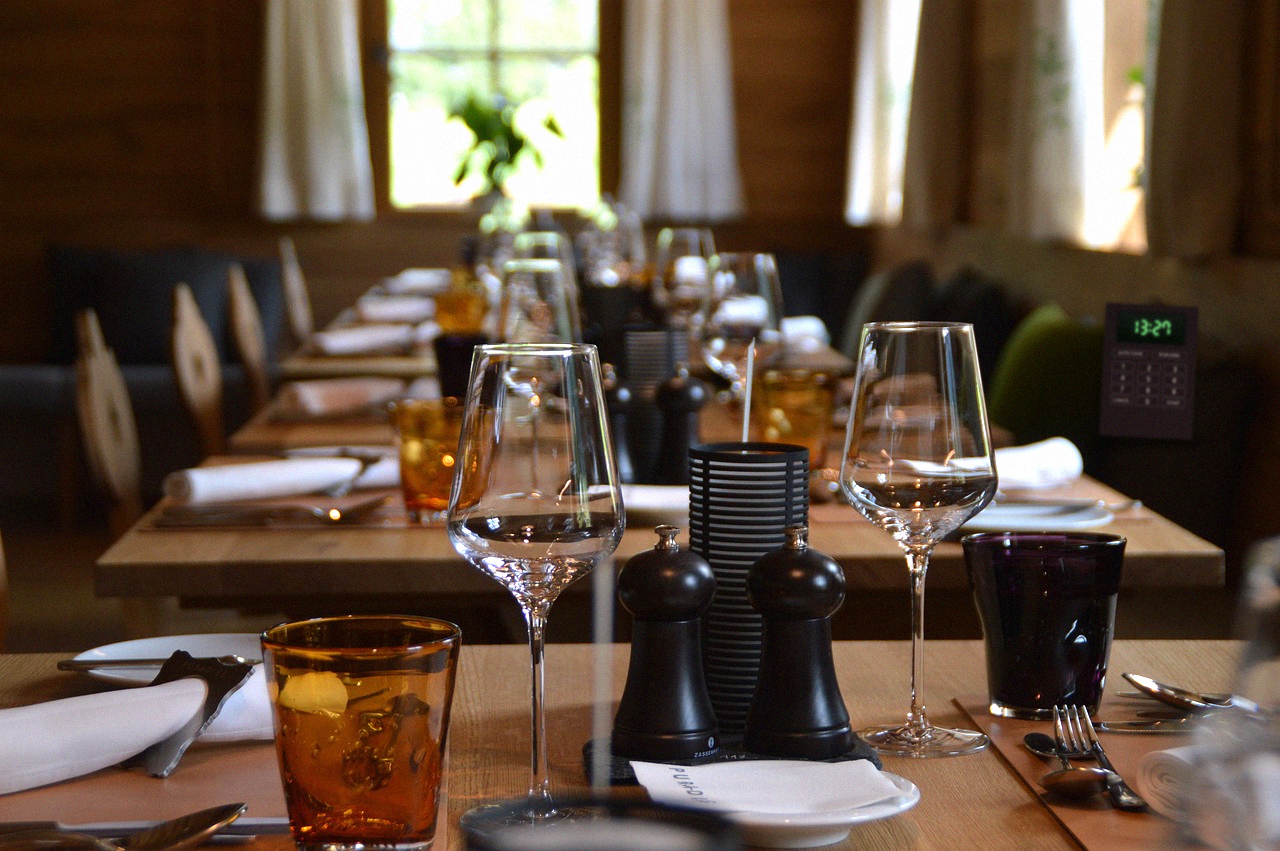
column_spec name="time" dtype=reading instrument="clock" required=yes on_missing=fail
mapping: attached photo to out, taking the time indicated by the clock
13:27
